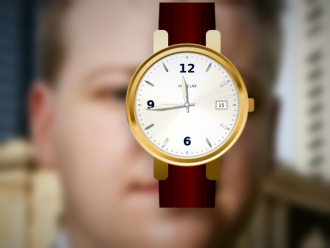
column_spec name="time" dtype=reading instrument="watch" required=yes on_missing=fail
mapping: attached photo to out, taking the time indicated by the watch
11:44
